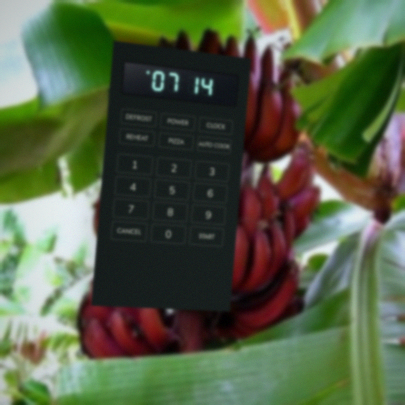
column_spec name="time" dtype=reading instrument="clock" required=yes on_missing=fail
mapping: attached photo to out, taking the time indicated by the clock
7:14
